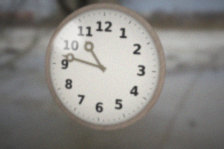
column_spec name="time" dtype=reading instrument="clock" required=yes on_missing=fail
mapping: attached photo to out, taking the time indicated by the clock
10:47
